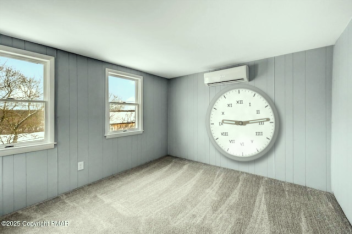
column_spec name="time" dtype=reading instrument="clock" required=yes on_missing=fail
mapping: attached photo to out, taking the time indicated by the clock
9:14
